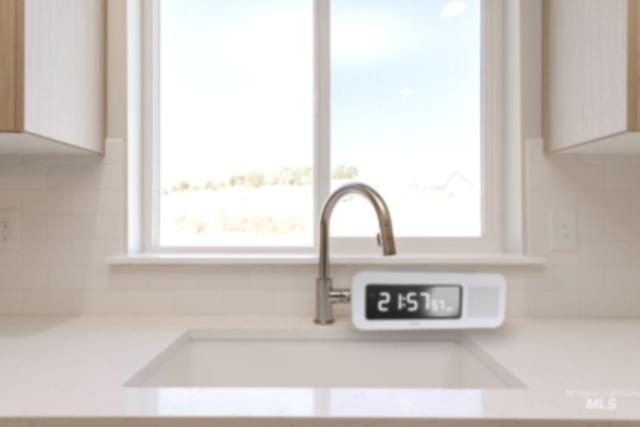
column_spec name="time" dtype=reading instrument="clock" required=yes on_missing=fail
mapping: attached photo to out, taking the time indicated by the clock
21:57
